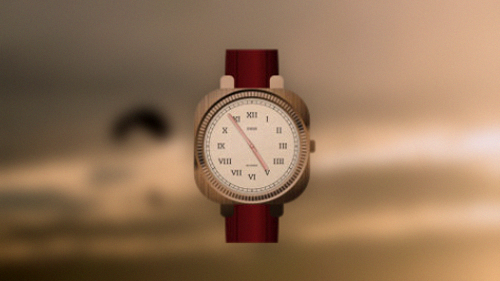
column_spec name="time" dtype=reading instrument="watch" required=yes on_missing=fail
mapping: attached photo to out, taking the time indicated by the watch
4:54
